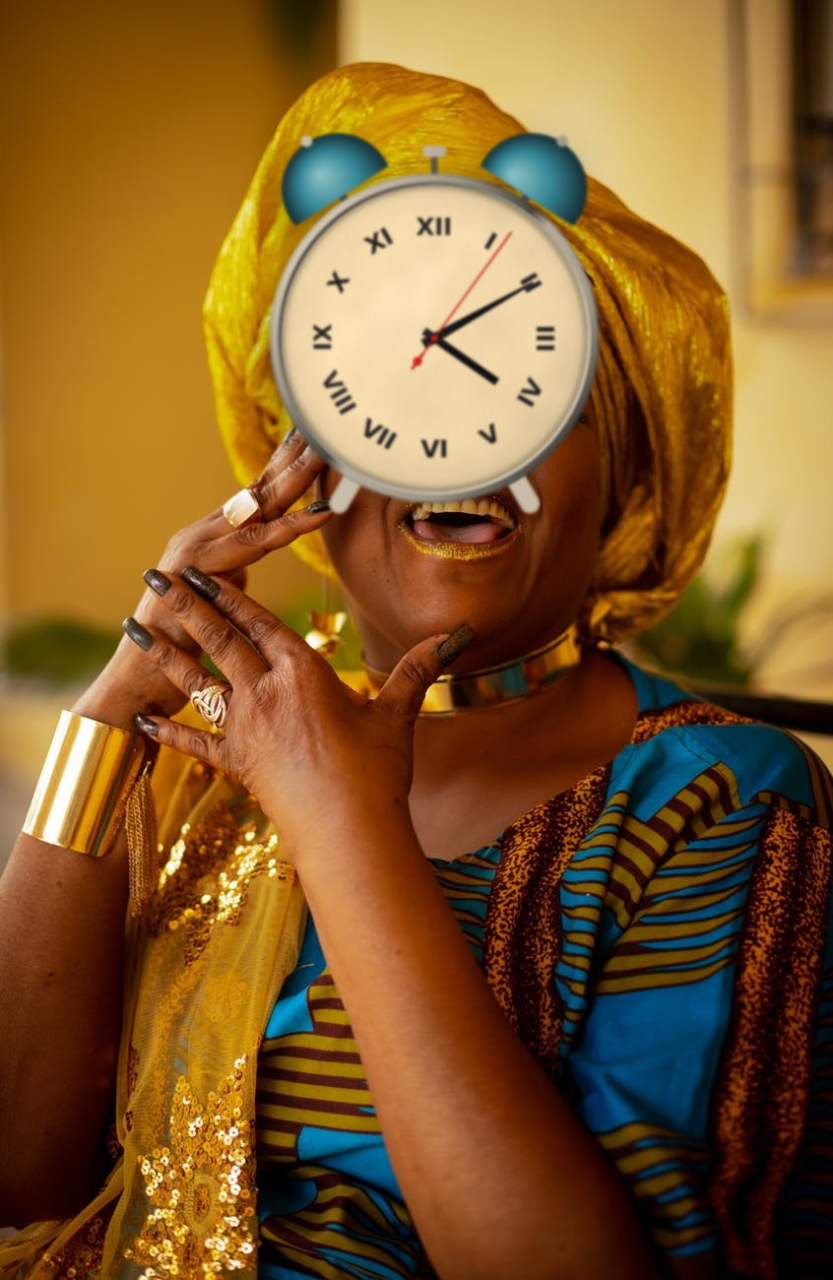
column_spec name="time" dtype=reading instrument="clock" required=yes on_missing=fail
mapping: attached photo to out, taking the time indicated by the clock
4:10:06
